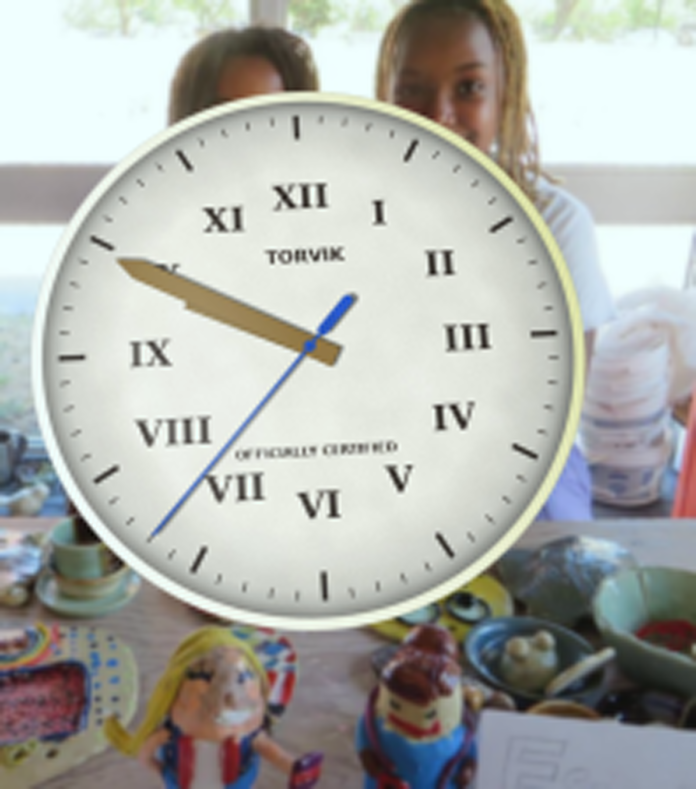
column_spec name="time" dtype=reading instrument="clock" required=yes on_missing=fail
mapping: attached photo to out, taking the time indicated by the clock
9:49:37
